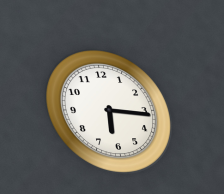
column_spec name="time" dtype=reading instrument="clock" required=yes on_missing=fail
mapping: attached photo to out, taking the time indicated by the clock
6:16
